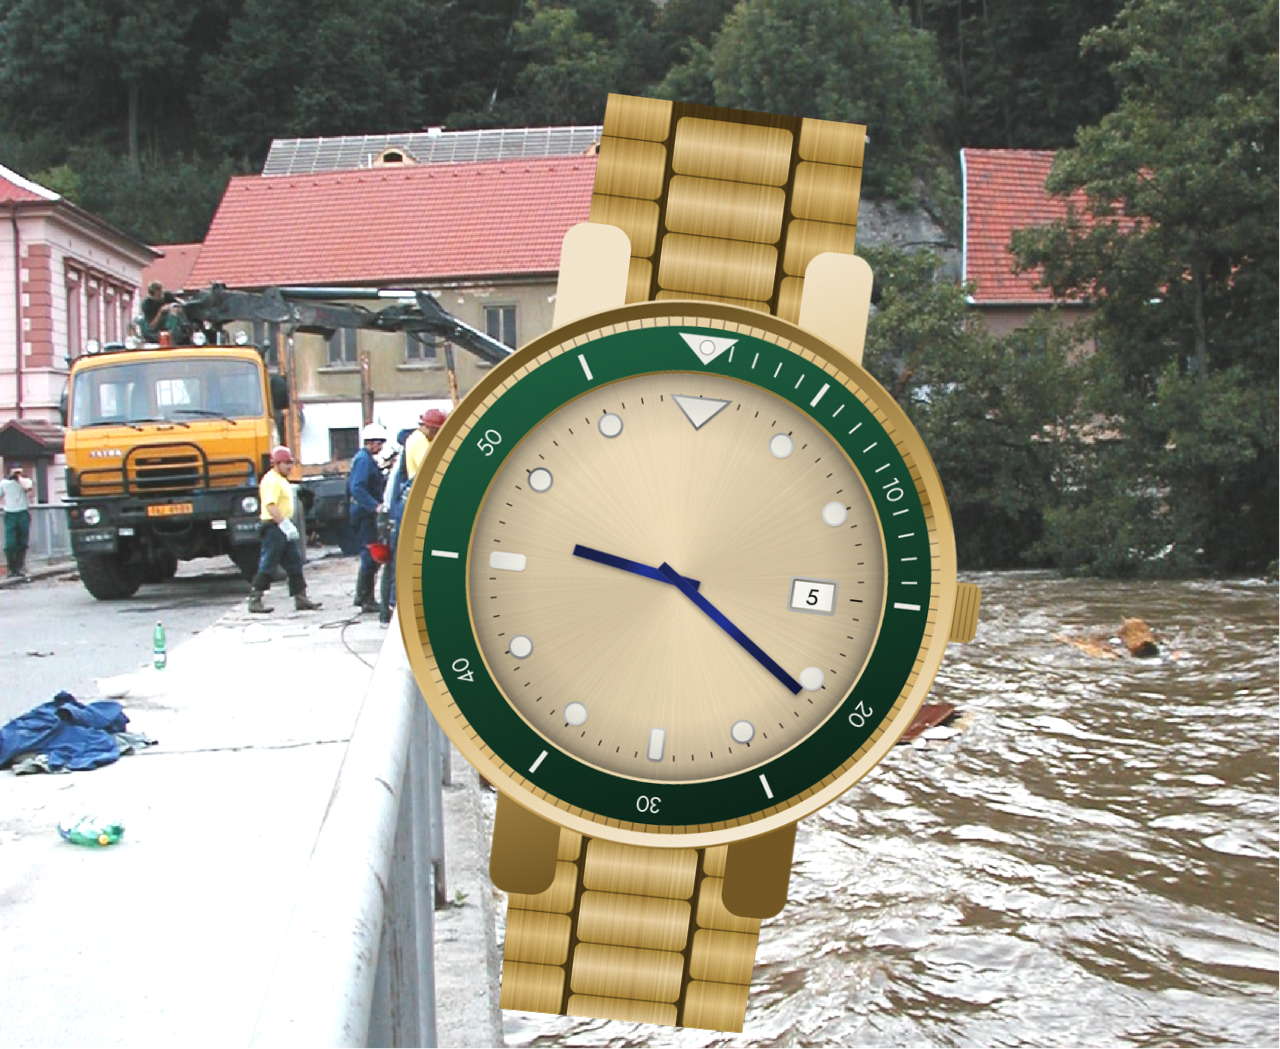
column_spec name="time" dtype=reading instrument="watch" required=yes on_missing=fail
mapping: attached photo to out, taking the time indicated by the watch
9:21
